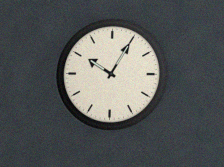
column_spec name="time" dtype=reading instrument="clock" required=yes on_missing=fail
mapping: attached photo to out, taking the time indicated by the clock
10:05
